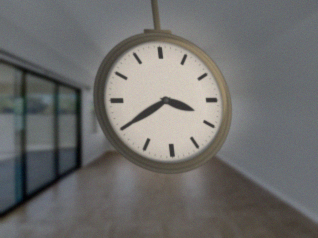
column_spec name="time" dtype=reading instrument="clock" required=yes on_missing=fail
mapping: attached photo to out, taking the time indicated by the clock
3:40
